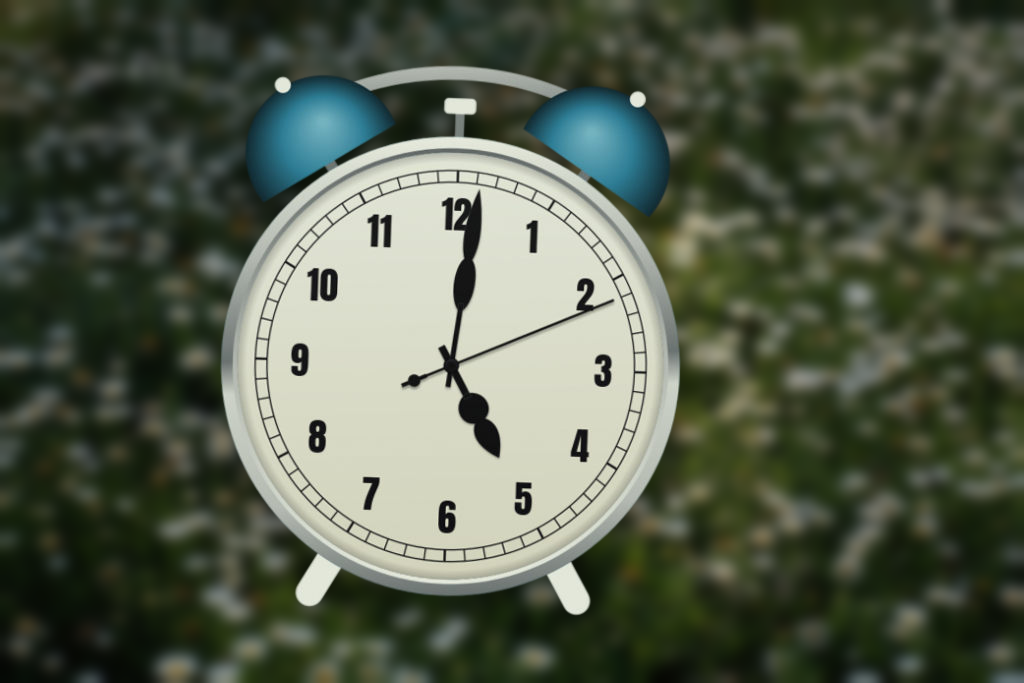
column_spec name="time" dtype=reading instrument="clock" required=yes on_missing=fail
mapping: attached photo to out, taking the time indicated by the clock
5:01:11
